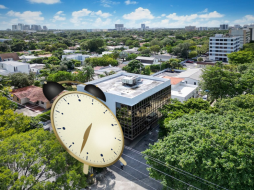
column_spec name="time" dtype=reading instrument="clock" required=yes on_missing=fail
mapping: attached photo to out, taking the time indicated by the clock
7:37
